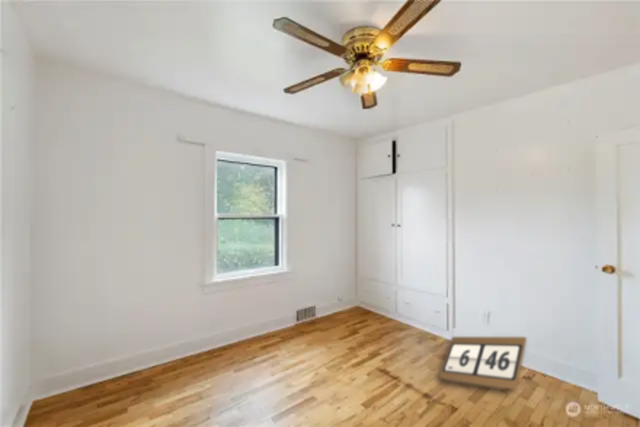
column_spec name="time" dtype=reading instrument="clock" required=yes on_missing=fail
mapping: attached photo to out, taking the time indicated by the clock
6:46
